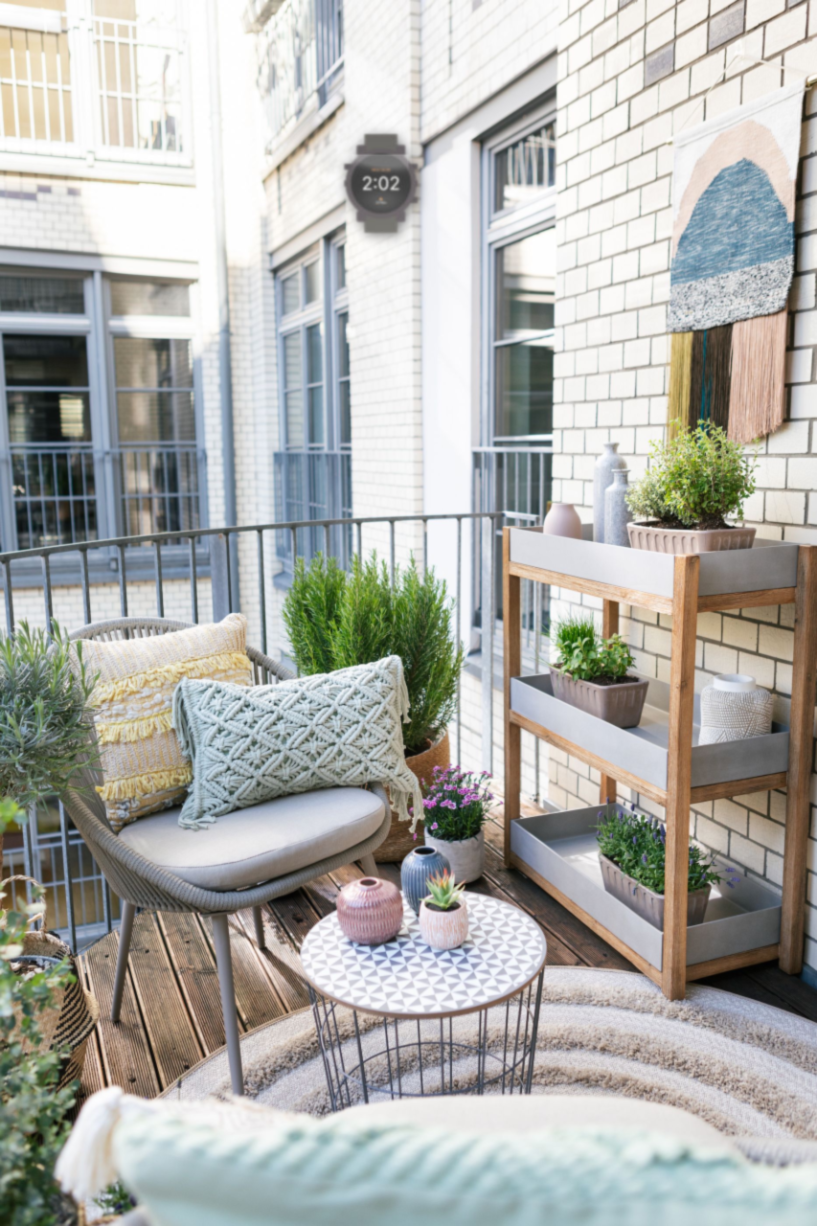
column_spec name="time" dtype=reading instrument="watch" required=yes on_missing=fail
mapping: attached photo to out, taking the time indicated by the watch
2:02
